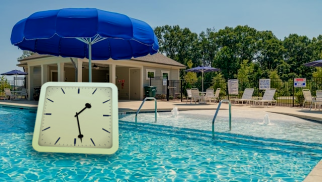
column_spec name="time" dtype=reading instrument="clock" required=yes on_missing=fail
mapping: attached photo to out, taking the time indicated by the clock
1:28
